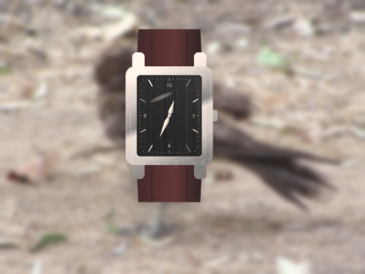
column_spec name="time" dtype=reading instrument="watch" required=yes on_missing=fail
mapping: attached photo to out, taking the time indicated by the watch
12:34
